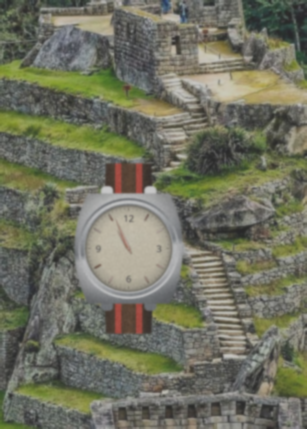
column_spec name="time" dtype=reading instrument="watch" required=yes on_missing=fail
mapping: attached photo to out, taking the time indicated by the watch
10:56
